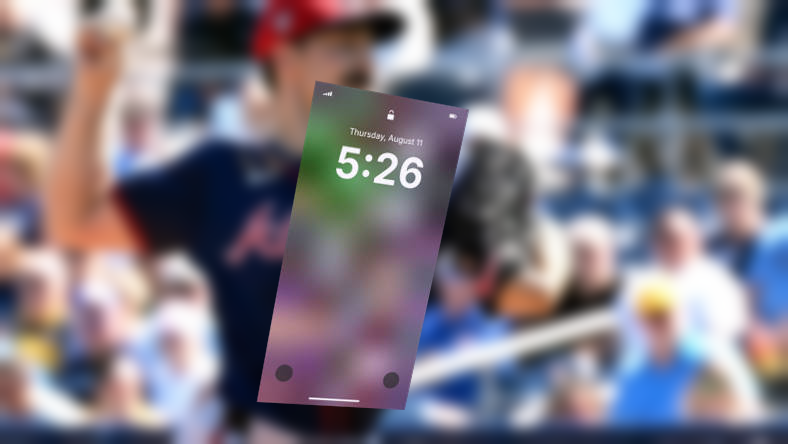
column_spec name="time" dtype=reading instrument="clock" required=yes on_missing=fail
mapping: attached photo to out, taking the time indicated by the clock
5:26
